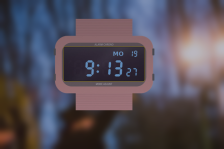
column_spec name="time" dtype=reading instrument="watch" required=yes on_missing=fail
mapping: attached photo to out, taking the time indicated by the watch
9:13:27
